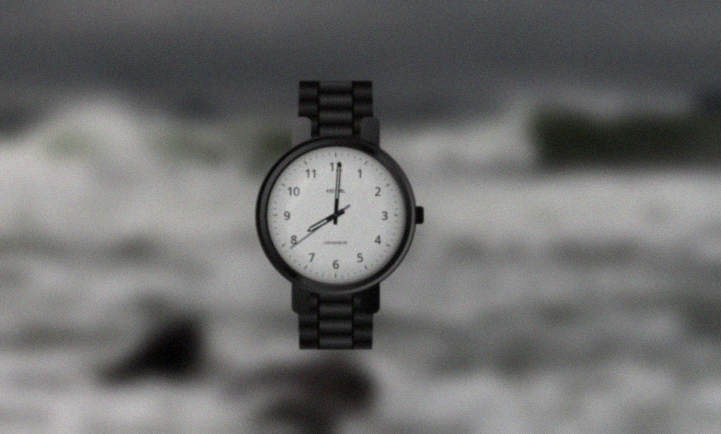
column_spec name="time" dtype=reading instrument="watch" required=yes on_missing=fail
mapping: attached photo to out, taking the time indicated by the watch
8:00:39
